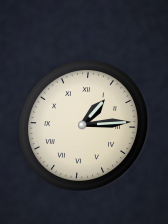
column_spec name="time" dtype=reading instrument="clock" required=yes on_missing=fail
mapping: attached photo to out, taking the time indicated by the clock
1:14
